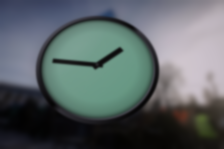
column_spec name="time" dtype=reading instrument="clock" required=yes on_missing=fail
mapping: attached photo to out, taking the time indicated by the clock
1:46
